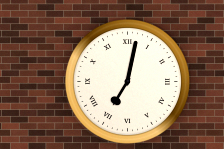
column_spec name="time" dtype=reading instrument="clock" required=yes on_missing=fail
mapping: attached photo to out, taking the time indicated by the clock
7:02
